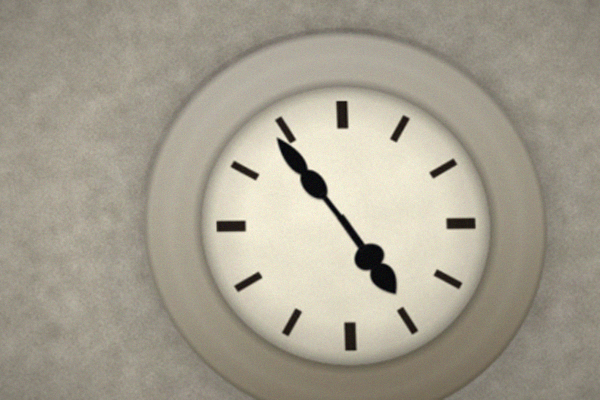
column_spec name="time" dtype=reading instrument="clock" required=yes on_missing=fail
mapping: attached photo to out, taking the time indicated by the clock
4:54
